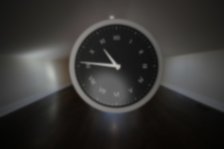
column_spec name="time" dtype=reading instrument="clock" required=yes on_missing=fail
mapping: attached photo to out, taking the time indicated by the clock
10:46
